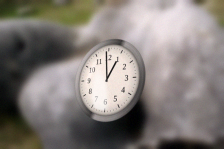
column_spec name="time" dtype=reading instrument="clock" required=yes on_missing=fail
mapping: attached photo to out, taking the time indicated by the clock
12:59
